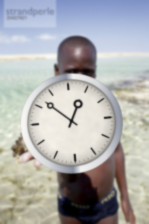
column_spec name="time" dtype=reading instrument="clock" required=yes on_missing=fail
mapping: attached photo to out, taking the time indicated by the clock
12:52
